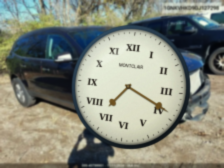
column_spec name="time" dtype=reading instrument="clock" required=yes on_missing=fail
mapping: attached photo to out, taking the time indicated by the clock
7:19
